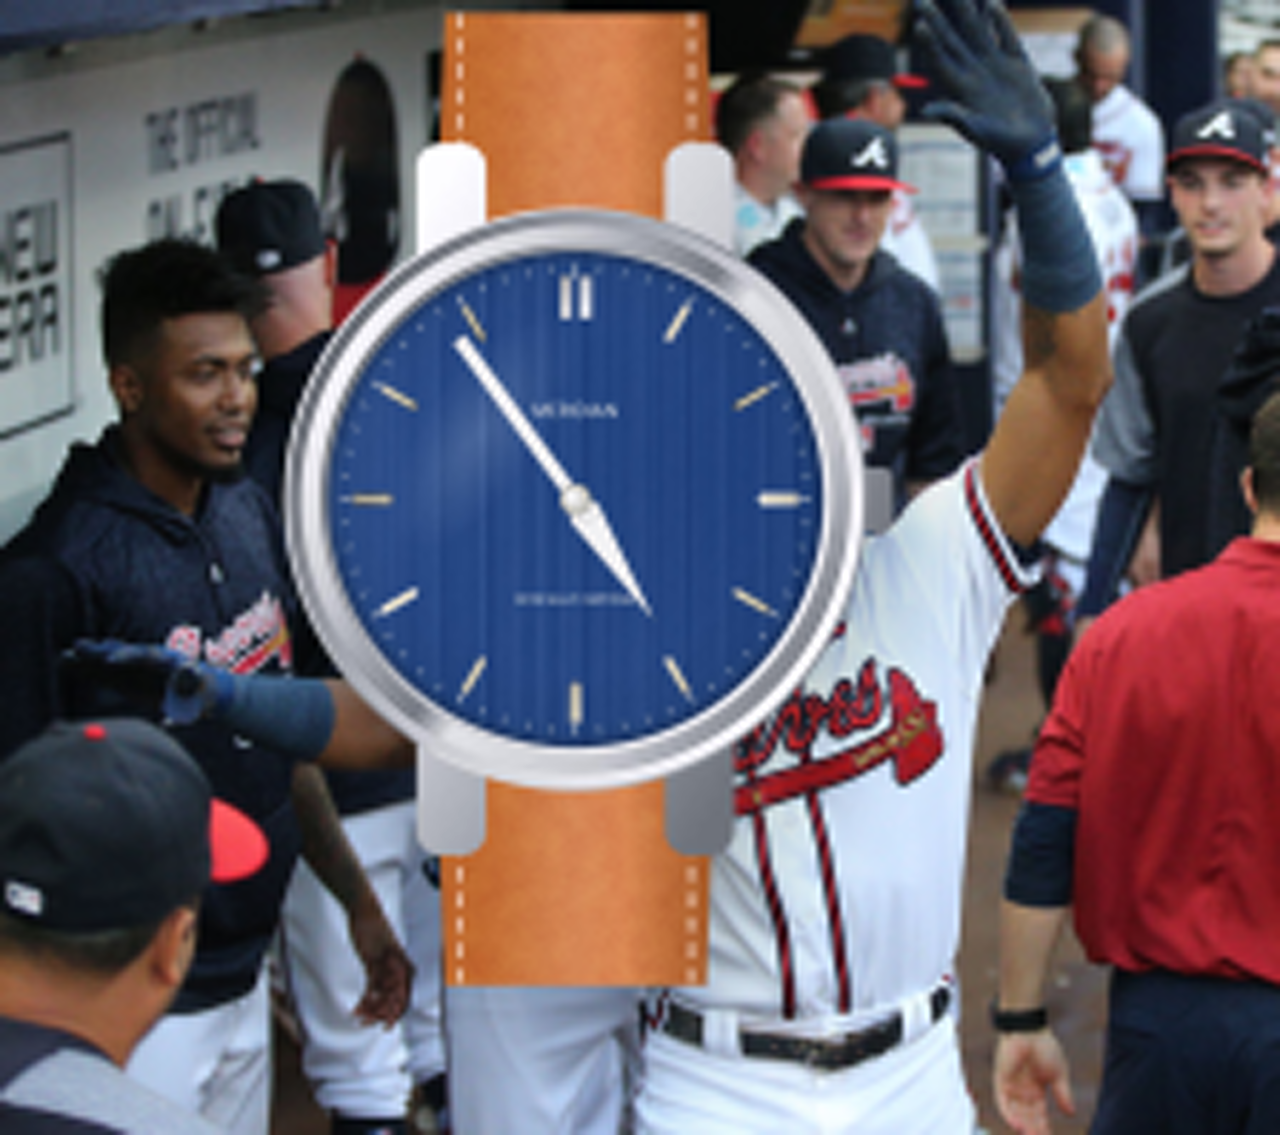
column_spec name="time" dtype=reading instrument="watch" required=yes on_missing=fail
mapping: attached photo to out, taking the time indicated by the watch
4:54
